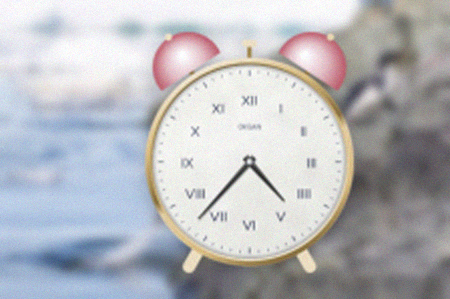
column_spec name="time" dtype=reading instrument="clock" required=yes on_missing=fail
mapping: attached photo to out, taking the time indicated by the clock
4:37
